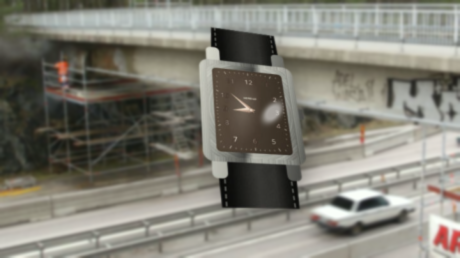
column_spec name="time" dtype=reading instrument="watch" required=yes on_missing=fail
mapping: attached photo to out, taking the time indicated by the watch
8:52
